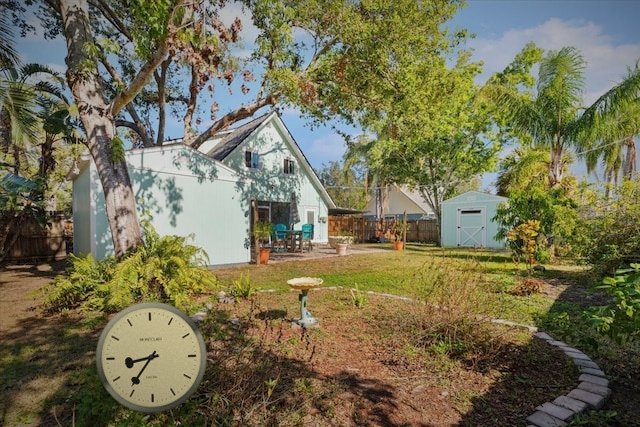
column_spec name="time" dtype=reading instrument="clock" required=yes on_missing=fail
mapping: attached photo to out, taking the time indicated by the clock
8:36
